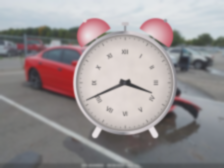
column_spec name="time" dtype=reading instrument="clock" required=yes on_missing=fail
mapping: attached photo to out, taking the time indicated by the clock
3:41
